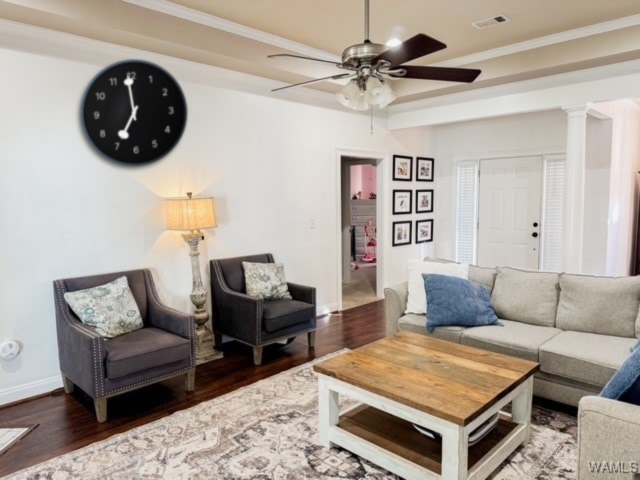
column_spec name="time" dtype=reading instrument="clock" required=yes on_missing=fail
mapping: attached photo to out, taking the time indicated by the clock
6:59
